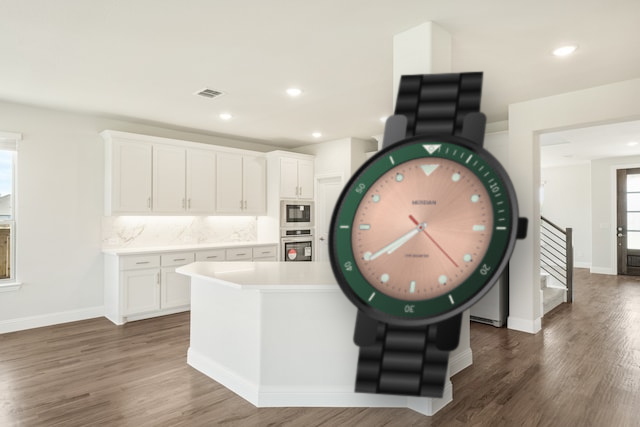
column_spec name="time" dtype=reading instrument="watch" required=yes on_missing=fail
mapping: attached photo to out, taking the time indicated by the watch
7:39:22
